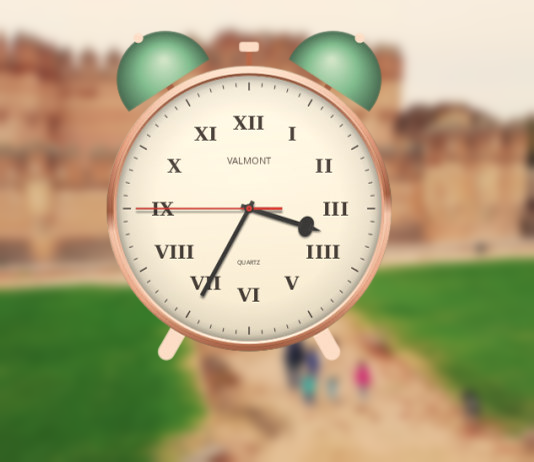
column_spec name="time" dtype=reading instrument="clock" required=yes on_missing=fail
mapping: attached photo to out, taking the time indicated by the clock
3:34:45
